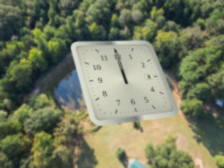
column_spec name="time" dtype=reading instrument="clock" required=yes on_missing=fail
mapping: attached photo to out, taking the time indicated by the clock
12:00
